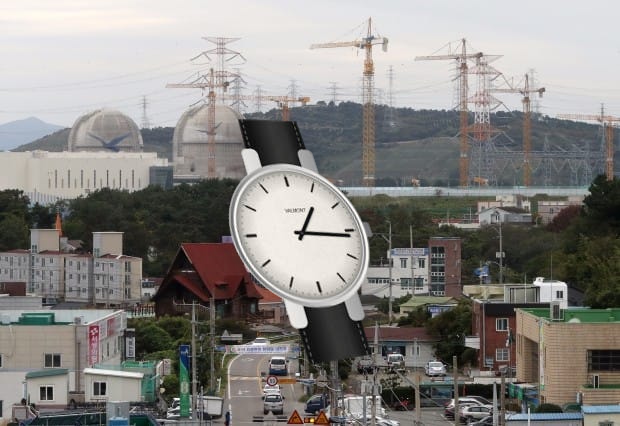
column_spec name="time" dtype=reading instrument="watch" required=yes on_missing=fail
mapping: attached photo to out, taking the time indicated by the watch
1:16
